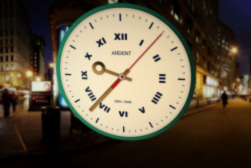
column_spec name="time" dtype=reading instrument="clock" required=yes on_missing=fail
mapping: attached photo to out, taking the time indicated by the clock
9:37:07
